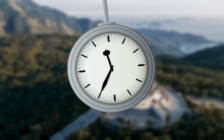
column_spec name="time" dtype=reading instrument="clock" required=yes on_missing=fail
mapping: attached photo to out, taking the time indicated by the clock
11:35
